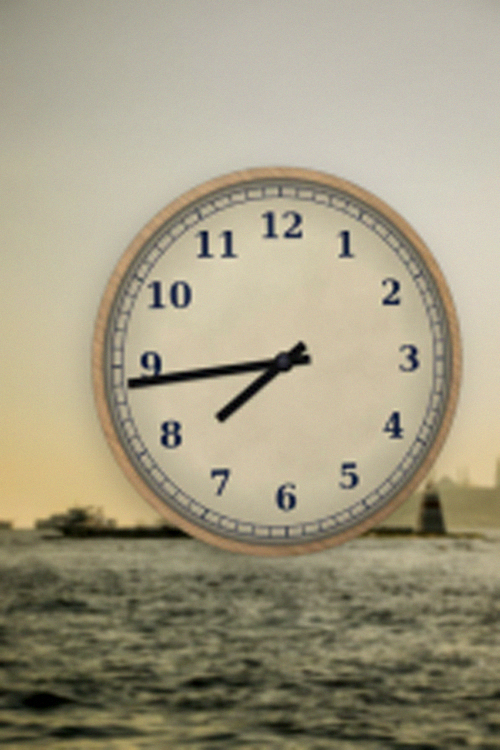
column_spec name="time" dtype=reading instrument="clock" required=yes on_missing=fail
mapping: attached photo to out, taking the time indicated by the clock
7:44
